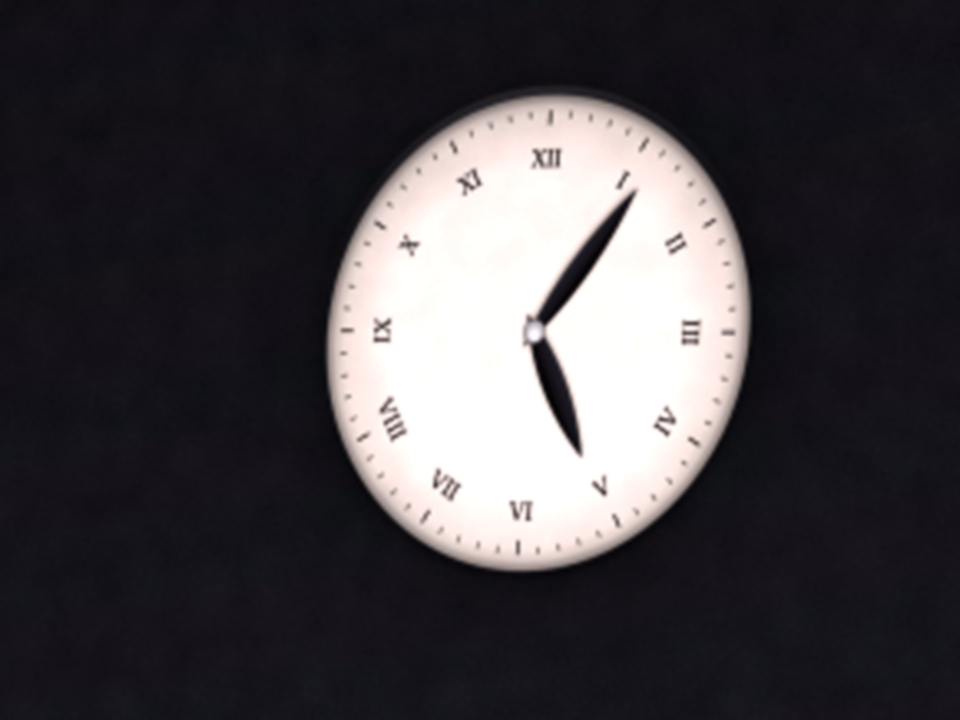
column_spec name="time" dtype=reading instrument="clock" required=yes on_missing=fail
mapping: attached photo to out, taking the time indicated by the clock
5:06
